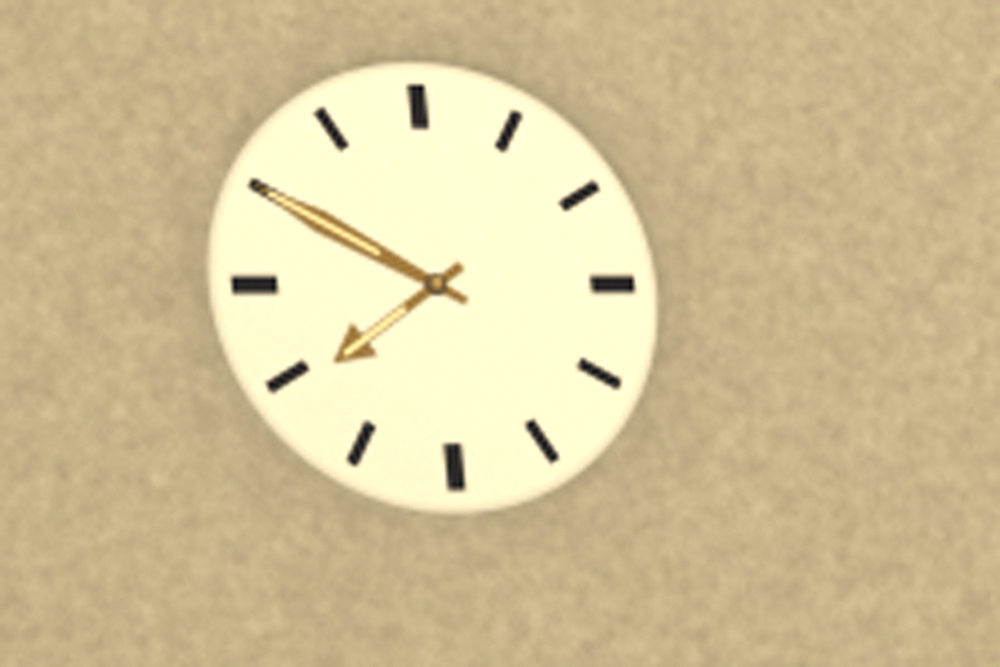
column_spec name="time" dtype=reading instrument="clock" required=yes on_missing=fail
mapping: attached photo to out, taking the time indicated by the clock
7:50
